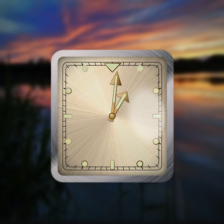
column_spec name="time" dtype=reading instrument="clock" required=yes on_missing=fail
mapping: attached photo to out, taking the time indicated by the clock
1:01
